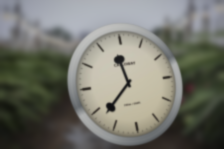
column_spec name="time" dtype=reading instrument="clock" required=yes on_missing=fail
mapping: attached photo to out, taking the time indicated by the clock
11:38
